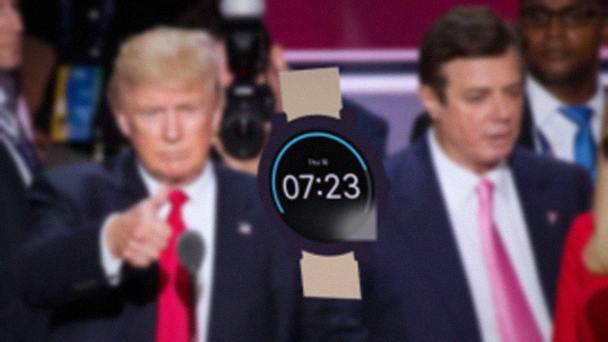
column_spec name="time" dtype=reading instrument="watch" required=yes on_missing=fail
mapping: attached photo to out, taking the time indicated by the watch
7:23
